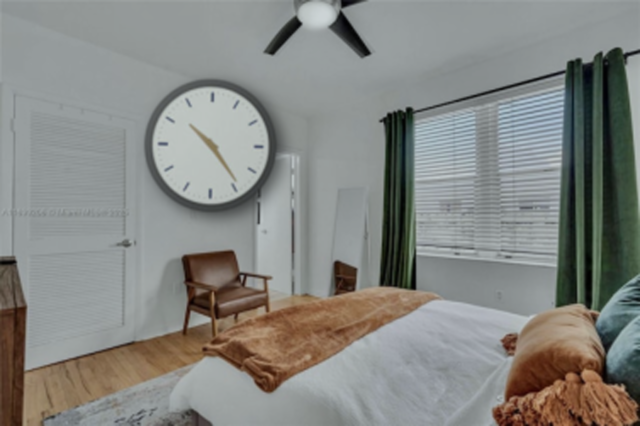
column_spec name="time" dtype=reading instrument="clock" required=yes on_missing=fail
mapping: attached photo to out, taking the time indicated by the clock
10:24
